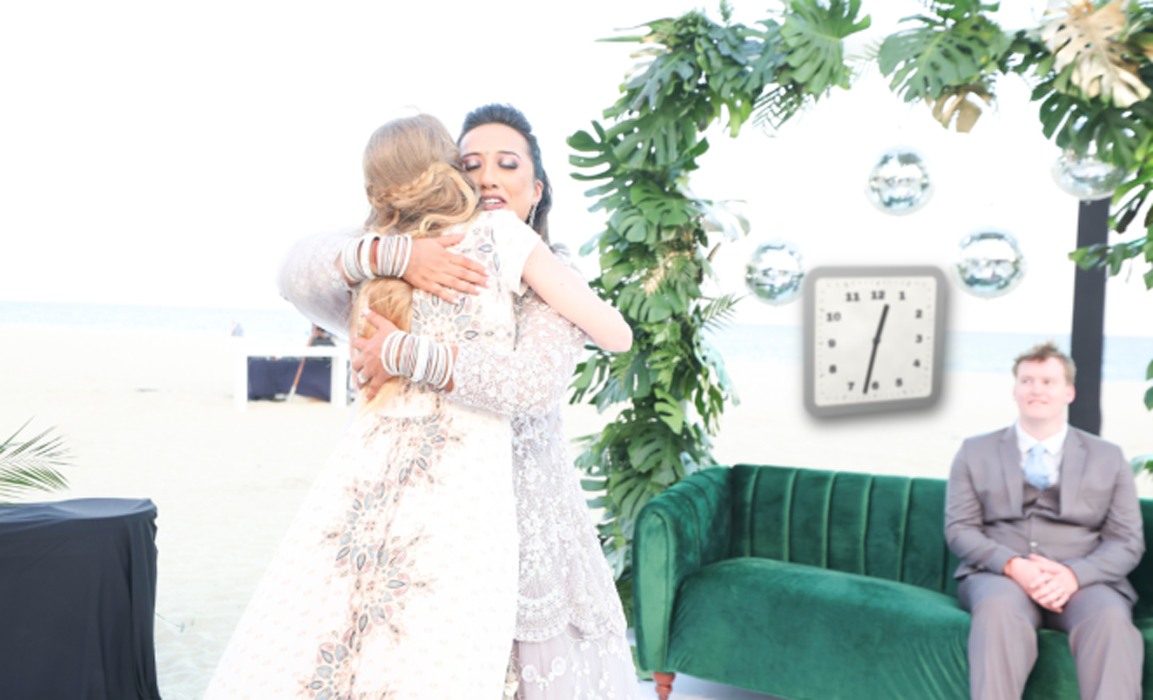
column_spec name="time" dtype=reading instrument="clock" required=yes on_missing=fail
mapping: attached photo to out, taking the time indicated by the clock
12:32
